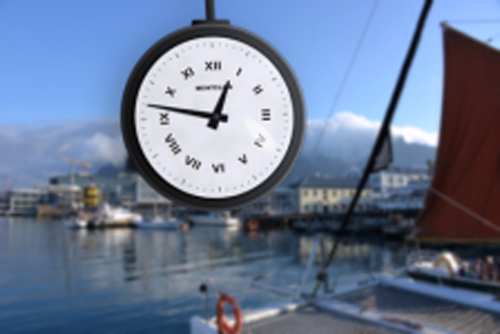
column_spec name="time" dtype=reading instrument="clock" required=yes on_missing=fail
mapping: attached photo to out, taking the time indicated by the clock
12:47
